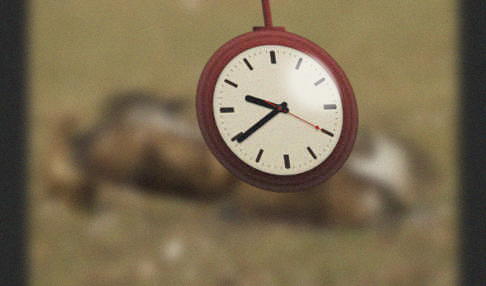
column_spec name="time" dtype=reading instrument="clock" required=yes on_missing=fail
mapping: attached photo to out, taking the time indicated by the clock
9:39:20
